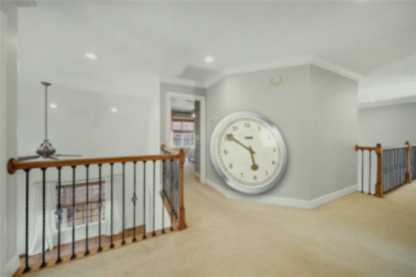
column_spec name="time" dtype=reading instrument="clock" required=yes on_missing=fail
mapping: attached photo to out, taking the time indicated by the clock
5:51
